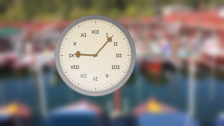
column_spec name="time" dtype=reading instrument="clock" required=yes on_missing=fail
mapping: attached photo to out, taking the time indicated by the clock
9:07
